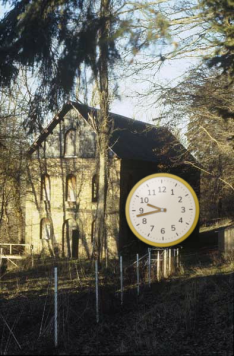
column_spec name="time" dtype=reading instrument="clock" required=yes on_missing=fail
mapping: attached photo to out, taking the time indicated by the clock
9:43
